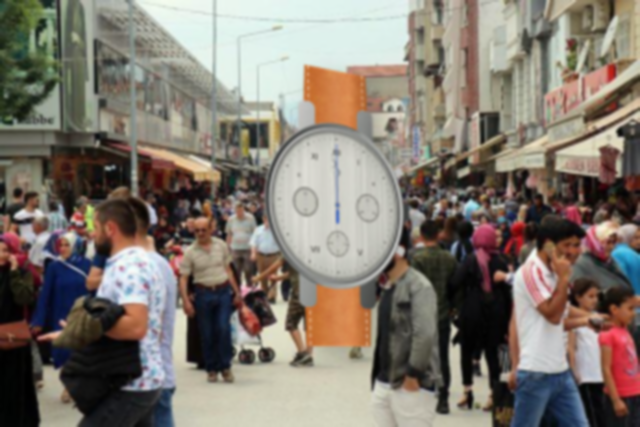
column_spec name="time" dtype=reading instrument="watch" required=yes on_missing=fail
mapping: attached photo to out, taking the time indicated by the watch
11:59
